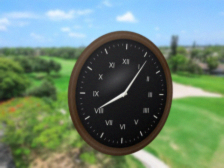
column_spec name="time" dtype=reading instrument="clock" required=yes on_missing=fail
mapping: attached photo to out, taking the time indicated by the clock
8:06
